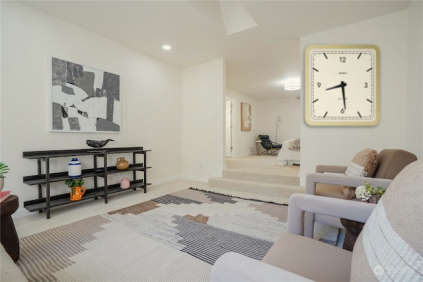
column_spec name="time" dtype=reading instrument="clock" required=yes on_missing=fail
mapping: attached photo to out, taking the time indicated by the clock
8:29
